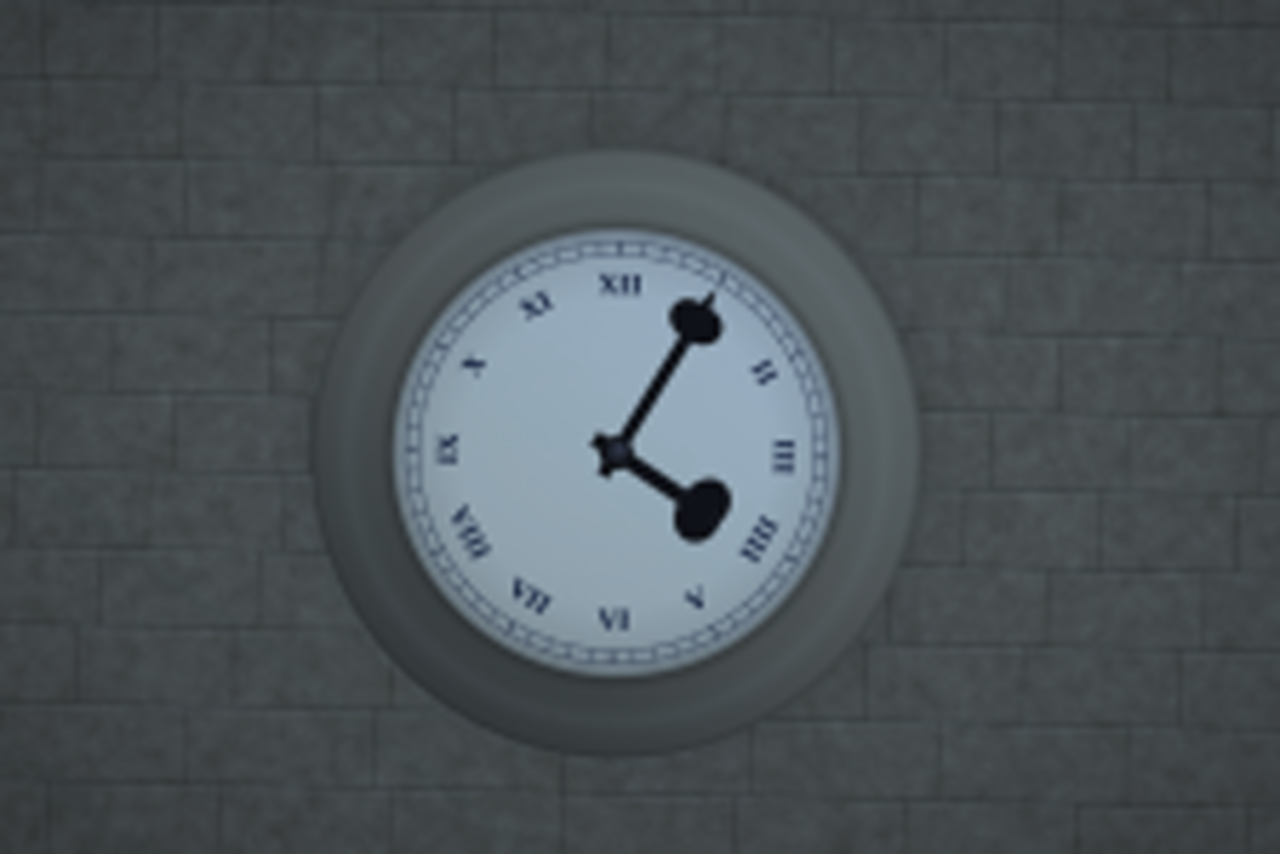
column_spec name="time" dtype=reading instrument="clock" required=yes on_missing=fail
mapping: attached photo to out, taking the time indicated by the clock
4:05
